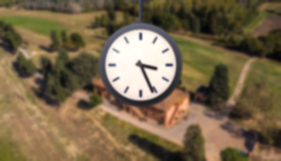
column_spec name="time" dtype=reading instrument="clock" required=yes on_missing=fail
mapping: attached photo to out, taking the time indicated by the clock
3:26
